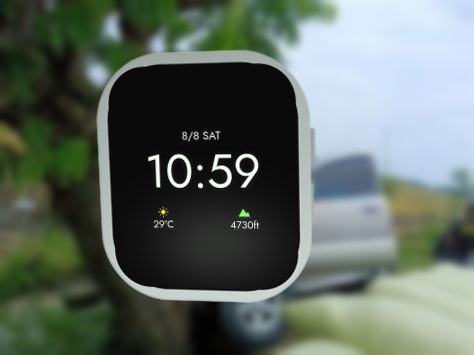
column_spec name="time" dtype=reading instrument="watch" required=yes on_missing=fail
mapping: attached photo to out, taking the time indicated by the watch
10:59
